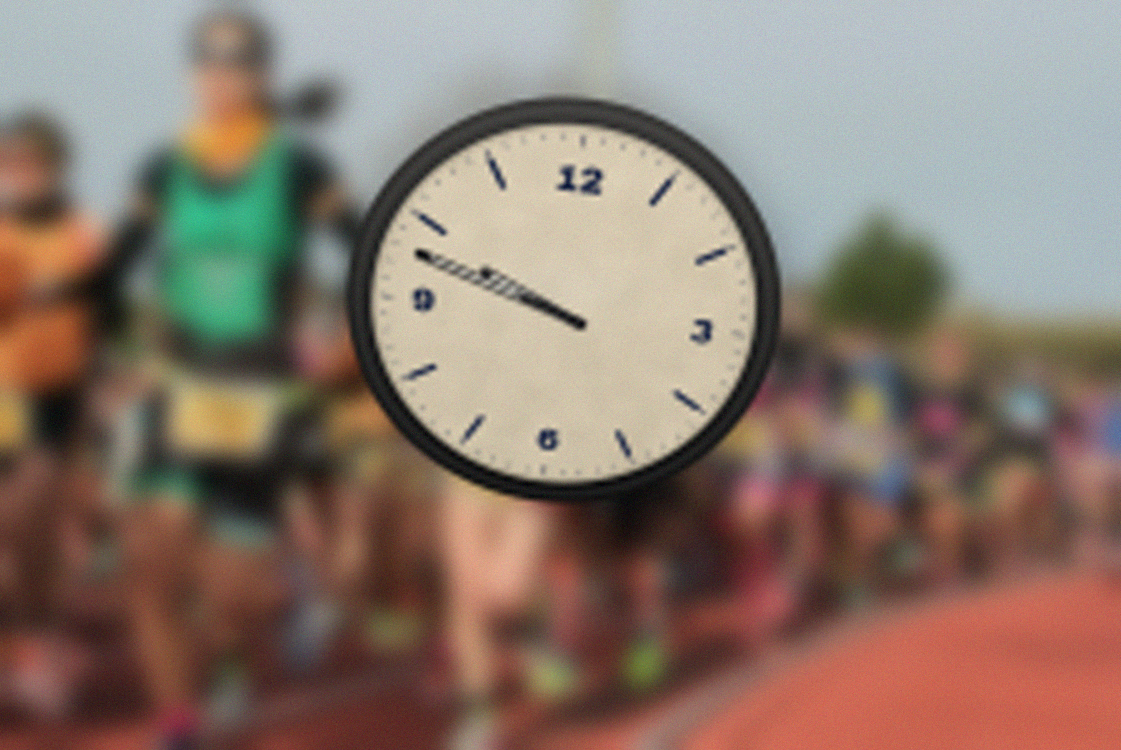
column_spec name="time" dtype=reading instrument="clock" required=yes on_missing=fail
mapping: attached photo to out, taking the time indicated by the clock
9:48
